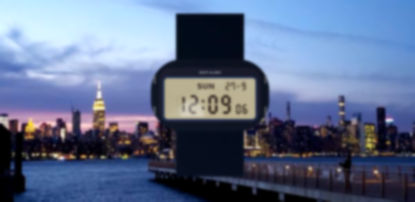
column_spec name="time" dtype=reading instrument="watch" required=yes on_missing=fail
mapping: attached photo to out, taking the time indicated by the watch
12:09
